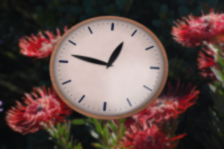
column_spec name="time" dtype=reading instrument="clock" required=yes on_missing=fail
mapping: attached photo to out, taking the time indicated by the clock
12:47
